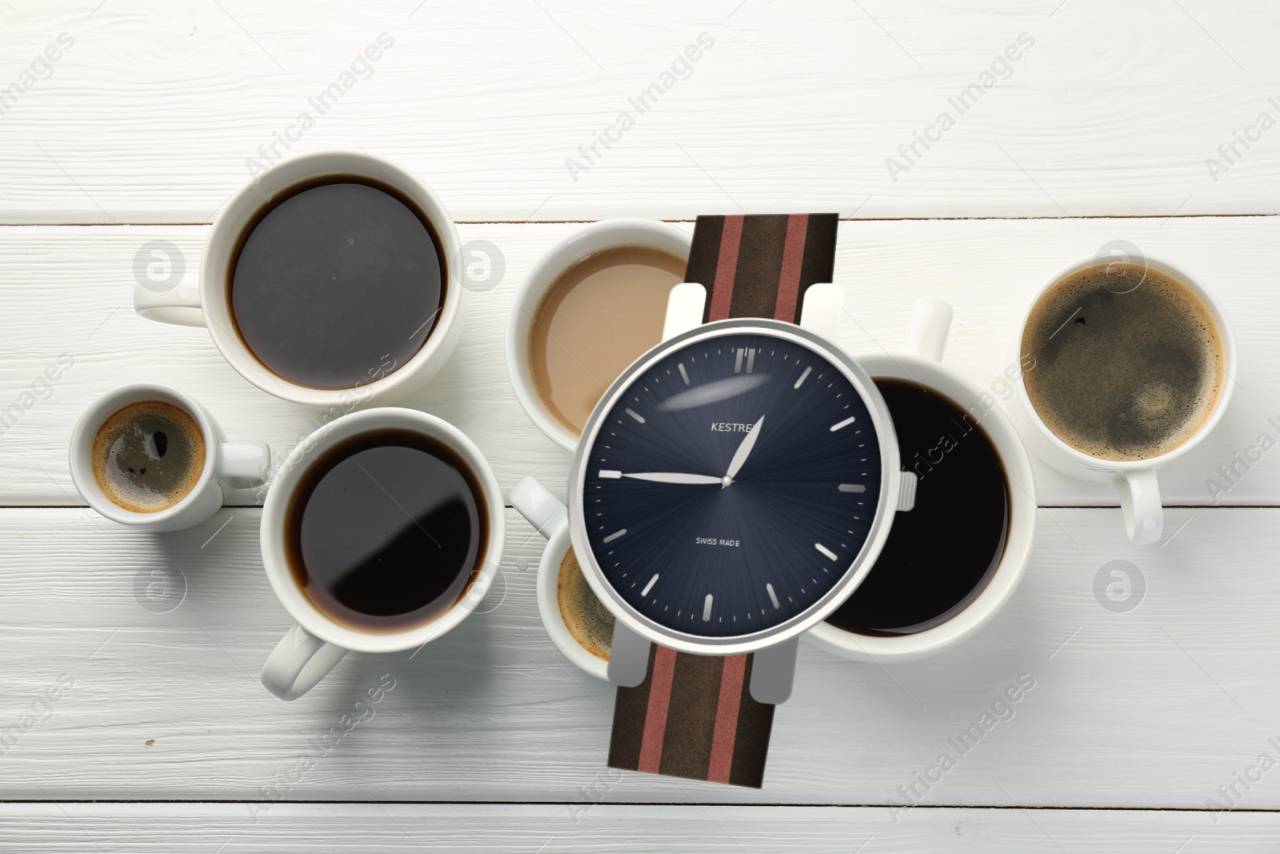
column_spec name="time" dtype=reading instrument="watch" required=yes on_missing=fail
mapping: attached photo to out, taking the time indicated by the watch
12:45
